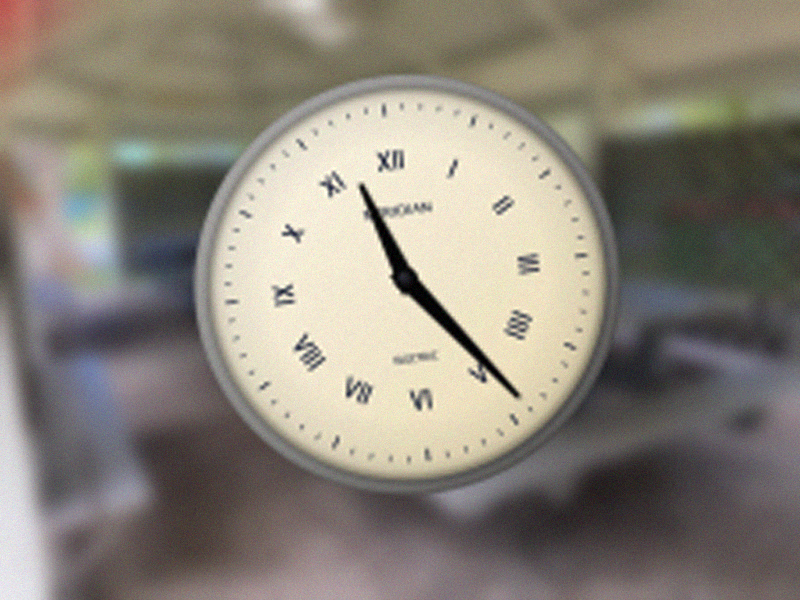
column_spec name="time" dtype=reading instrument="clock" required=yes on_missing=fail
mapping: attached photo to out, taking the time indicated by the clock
11:24
